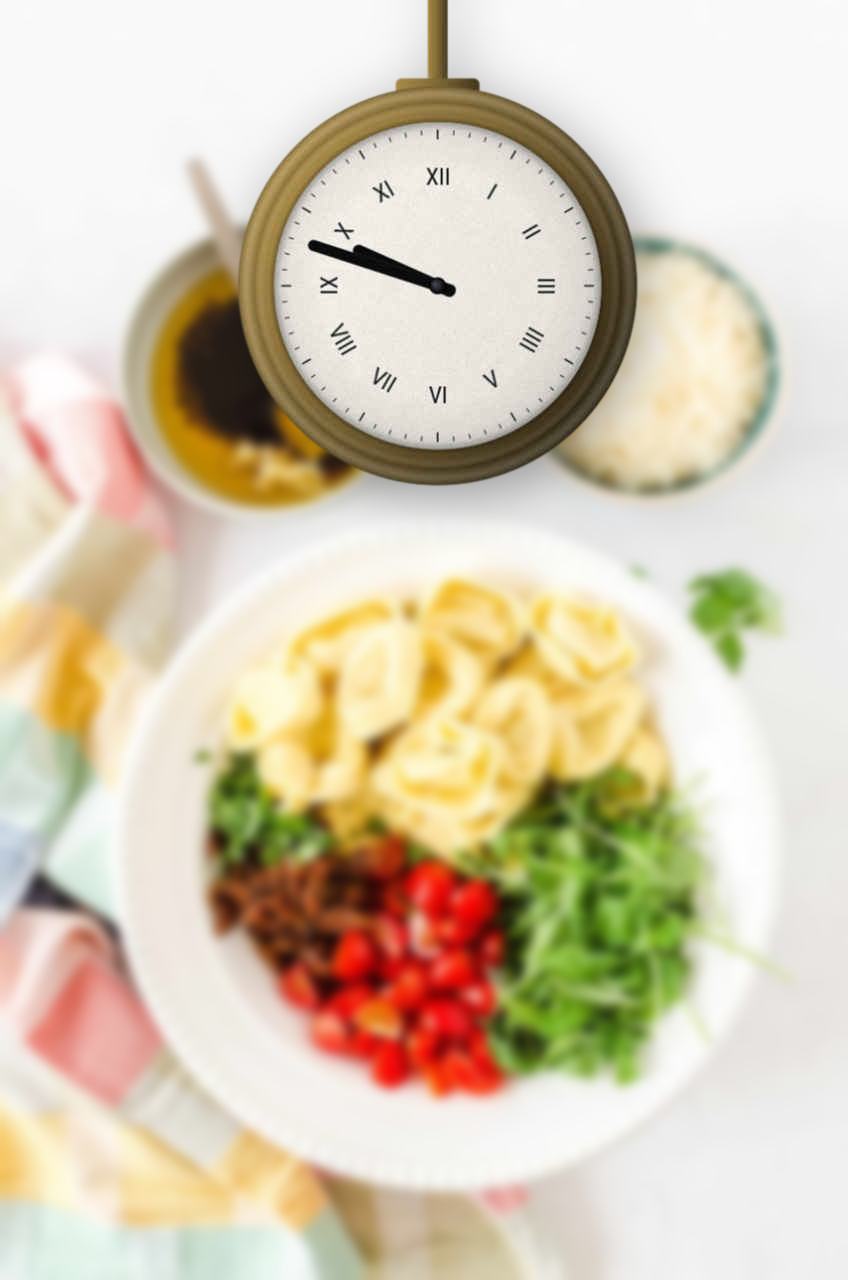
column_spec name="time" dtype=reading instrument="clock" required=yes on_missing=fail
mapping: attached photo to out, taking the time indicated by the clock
9:48
